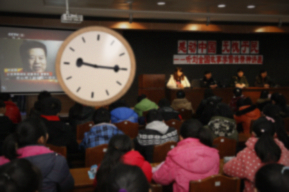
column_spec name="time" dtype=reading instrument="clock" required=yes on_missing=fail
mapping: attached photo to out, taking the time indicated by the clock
9:15
